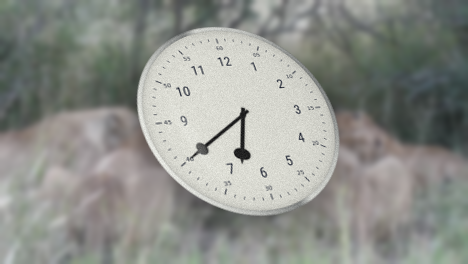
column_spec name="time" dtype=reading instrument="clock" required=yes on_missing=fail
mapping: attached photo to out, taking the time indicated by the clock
6:40
